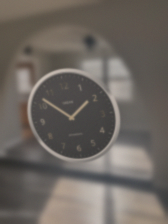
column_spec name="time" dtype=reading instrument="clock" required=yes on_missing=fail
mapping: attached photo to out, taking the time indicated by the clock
1:52
